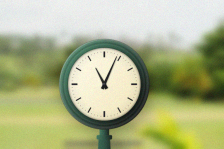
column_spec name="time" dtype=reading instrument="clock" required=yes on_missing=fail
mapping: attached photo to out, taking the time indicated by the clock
11:04
